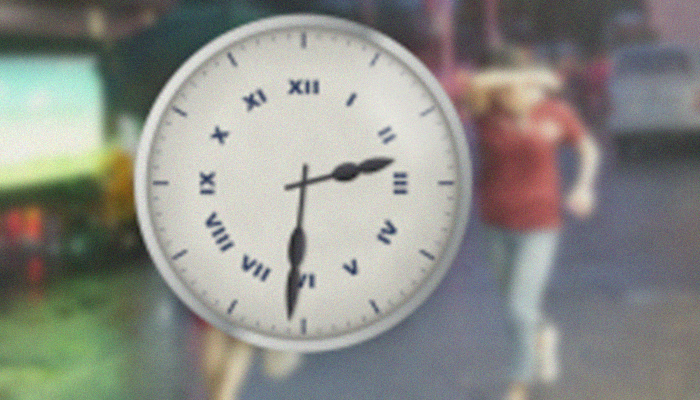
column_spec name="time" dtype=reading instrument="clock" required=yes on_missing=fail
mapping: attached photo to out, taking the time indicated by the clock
2:31
